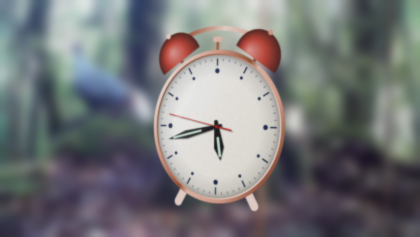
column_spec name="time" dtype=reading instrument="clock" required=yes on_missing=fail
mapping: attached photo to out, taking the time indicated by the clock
5:42:47
